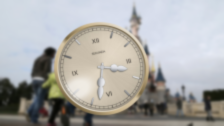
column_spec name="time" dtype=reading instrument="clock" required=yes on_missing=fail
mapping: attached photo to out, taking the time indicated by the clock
3:33
